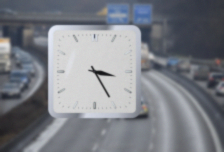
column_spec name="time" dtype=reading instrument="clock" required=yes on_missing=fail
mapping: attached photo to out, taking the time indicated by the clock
3:25
